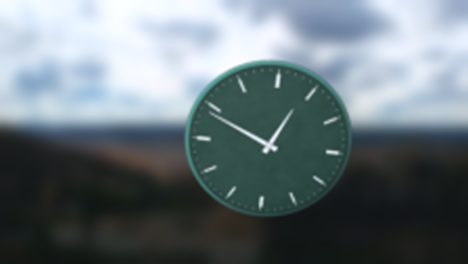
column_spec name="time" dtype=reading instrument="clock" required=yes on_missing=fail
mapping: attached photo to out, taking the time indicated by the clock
12:49
